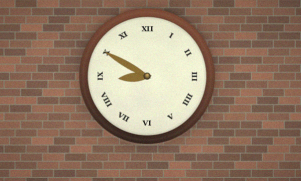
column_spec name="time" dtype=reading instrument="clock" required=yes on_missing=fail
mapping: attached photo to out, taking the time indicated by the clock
8:50
